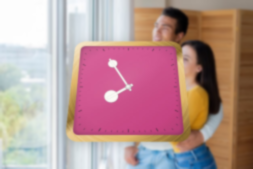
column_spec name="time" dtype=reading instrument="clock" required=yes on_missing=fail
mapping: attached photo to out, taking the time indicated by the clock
7:55
